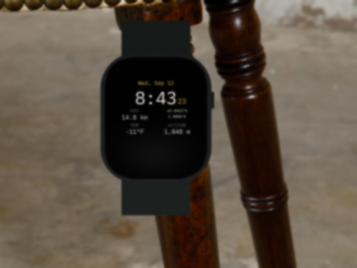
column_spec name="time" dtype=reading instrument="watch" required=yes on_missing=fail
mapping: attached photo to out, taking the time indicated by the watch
8:43
